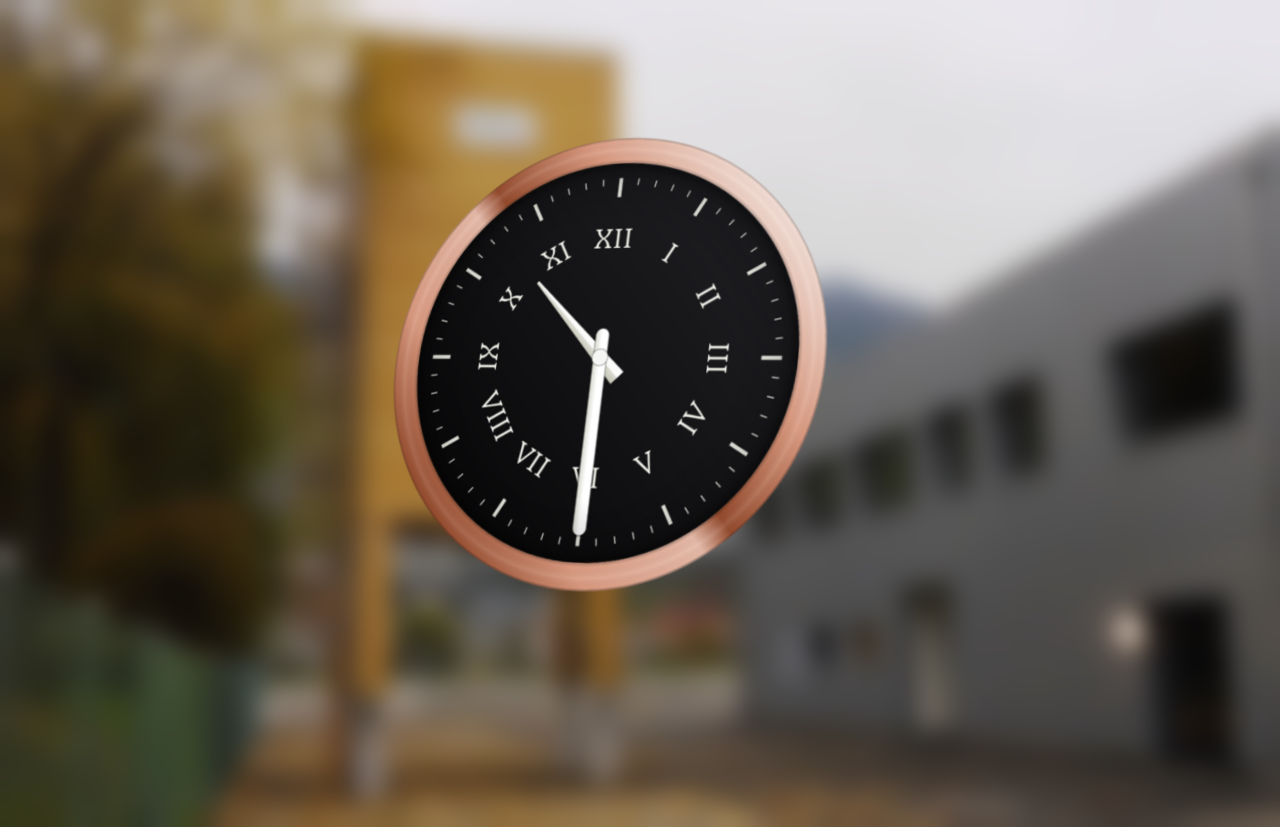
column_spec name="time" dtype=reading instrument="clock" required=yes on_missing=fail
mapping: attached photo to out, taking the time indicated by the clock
10:30
